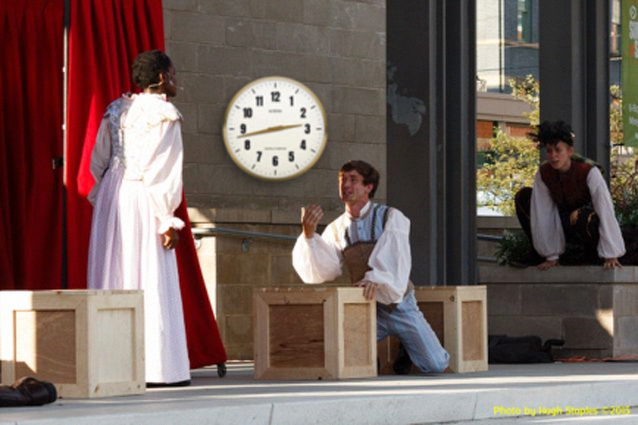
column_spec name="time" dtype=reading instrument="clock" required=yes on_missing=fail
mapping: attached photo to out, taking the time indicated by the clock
2:43
